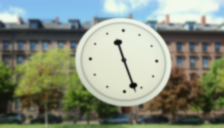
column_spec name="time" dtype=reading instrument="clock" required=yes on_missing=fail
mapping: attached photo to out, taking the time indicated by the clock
11:27
